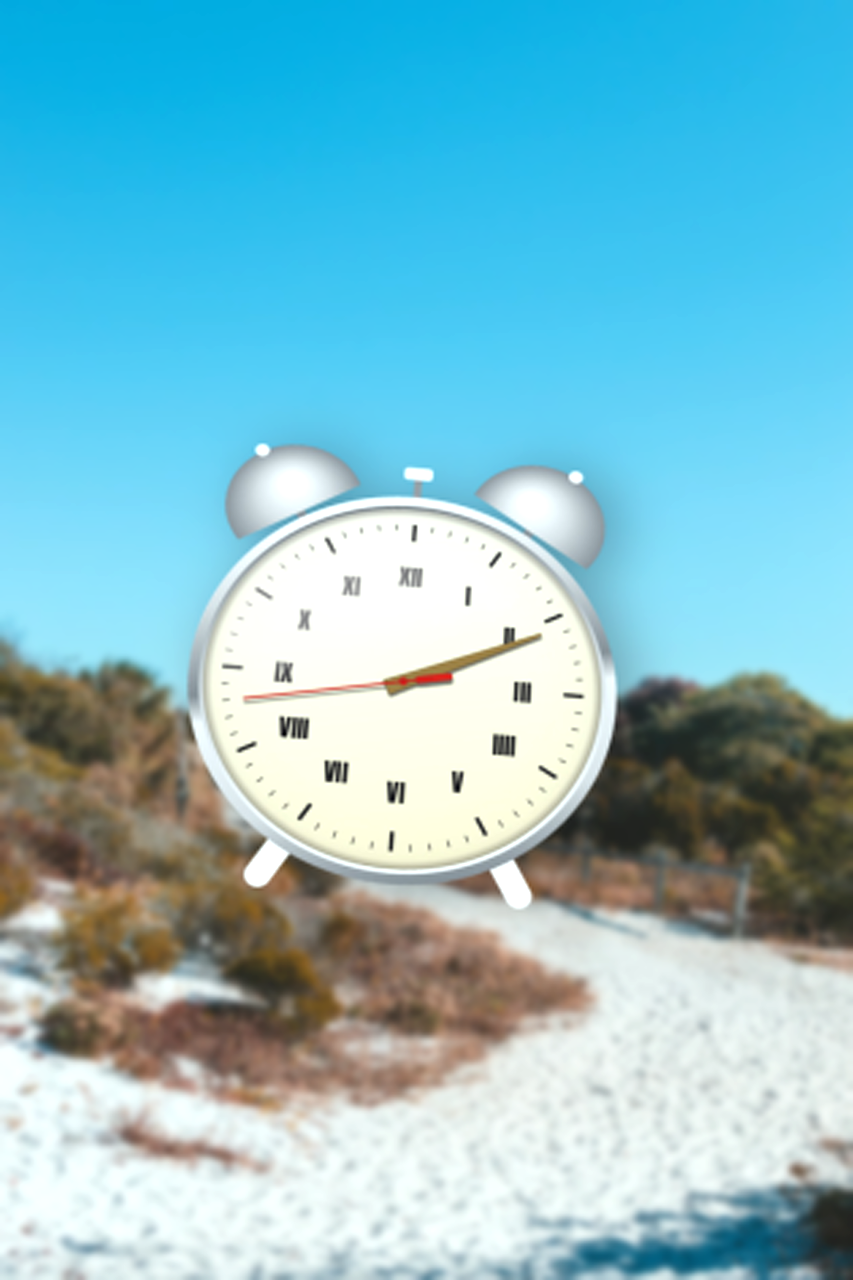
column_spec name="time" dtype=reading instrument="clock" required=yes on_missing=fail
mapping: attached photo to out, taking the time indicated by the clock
2:10:43
